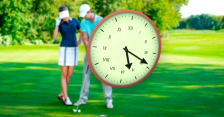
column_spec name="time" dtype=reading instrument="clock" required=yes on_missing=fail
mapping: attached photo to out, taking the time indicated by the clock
5:19
